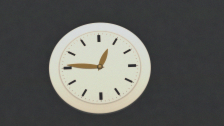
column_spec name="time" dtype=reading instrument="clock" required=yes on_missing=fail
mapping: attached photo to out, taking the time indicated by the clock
12:46
